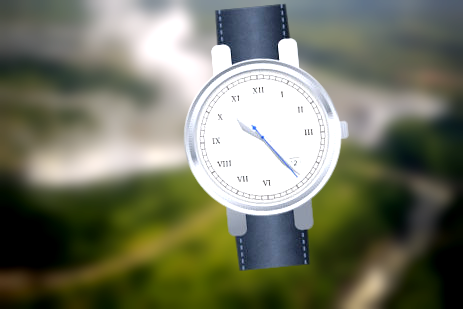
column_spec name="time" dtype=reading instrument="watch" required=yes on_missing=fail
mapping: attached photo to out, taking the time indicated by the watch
10:23:24
